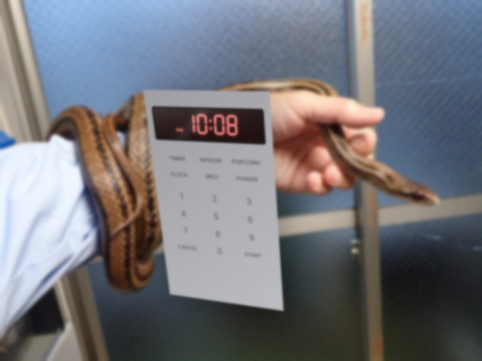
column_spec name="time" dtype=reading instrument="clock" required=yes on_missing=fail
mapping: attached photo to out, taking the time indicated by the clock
10:08
